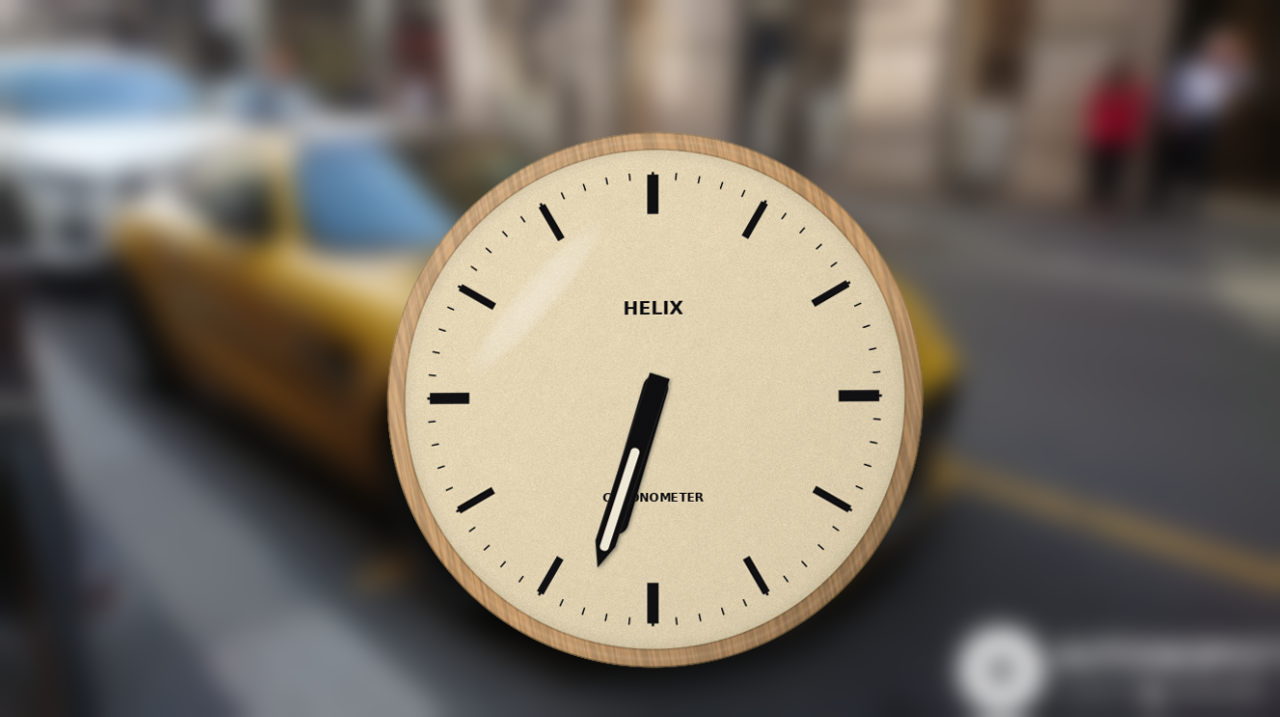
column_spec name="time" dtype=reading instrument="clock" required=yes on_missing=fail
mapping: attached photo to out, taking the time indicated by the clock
6:33
